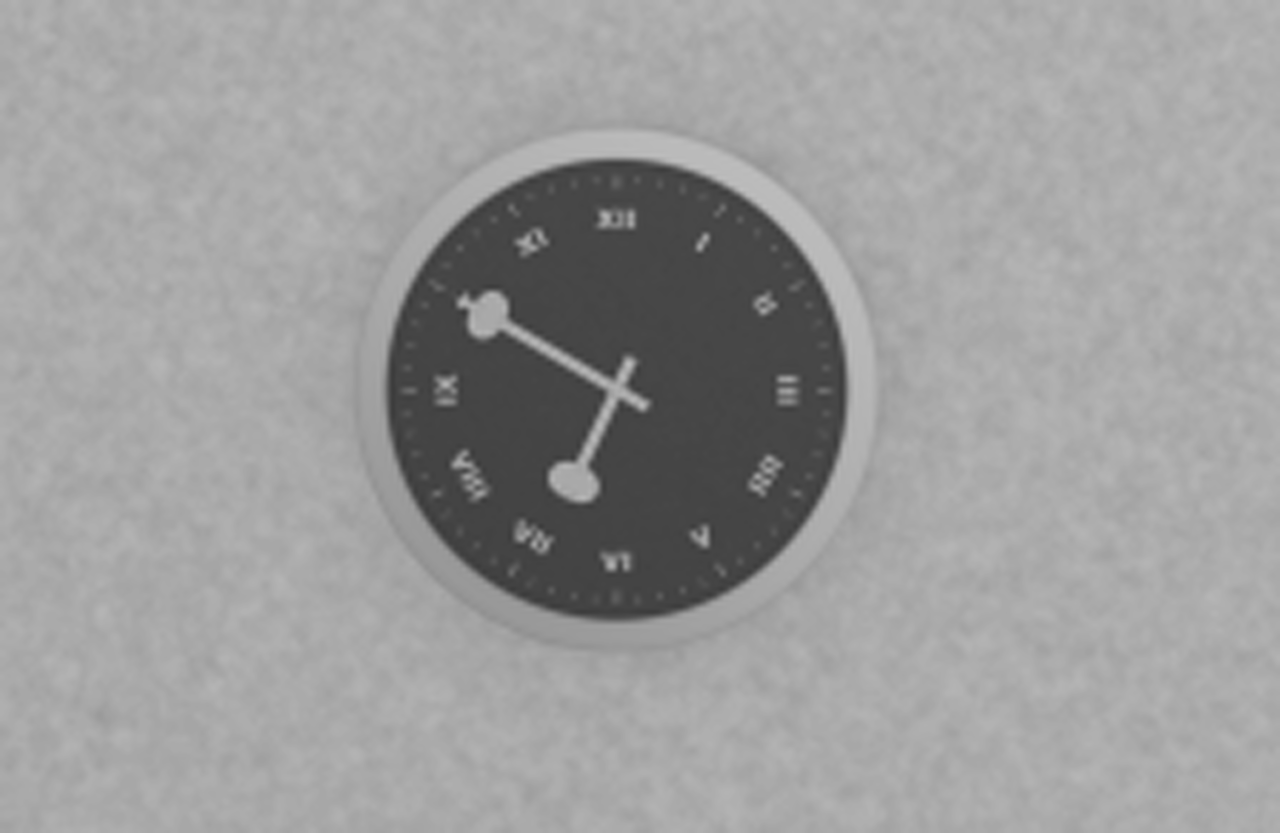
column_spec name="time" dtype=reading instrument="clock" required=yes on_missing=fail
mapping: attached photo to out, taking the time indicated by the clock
6:50
